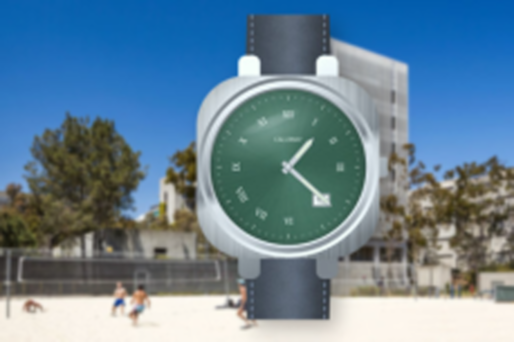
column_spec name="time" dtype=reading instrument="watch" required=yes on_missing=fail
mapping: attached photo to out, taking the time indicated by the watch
1:22
